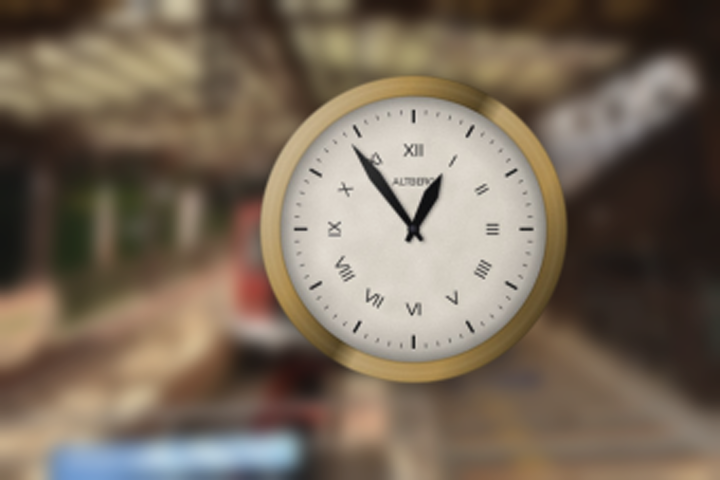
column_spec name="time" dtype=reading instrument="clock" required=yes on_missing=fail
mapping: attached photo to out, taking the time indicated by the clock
12:54
